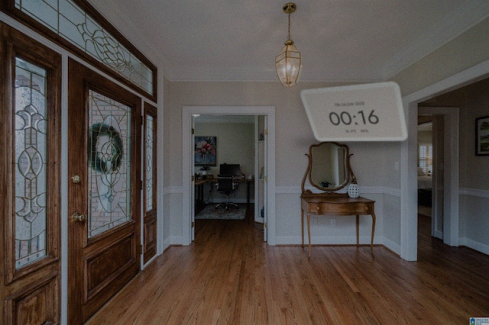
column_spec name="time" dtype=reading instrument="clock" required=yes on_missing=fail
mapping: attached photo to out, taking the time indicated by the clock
0:16
